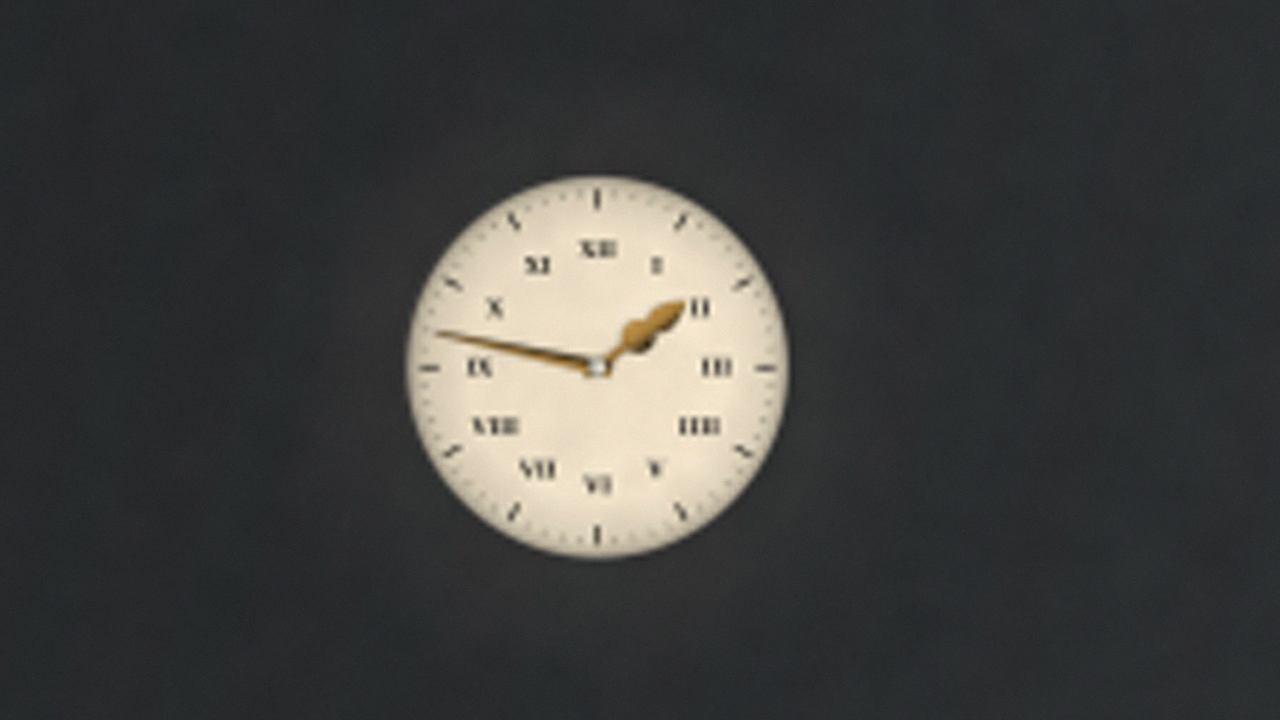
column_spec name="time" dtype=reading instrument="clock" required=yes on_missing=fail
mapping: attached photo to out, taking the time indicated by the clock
1:47
